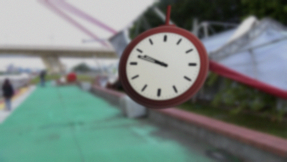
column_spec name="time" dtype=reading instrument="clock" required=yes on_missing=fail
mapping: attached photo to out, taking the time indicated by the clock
9:48
